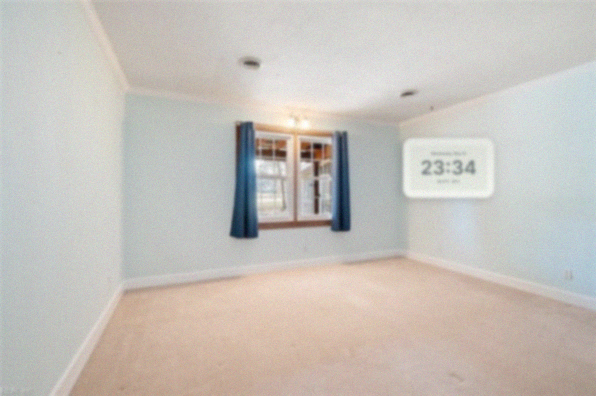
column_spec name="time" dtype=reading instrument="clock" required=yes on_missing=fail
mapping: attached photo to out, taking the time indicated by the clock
23:34
